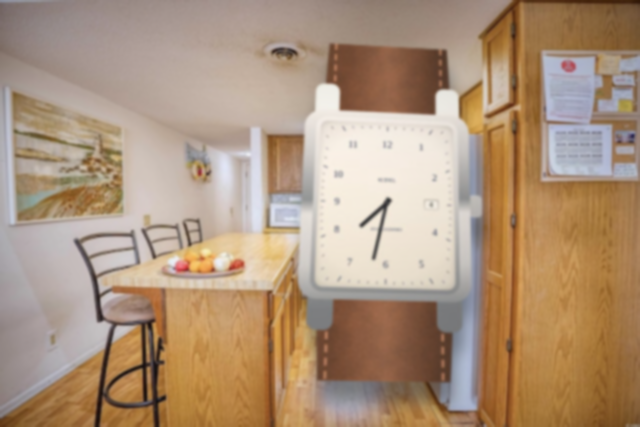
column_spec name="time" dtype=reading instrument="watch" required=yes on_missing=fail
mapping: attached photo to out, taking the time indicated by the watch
7:32
